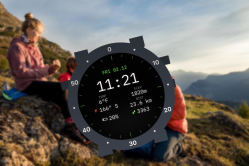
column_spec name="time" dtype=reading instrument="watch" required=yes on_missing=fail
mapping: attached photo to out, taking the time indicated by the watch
11:21
